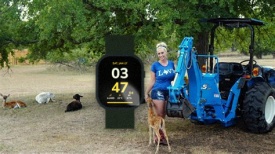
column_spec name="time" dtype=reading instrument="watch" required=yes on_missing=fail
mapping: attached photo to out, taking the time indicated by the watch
3:47
